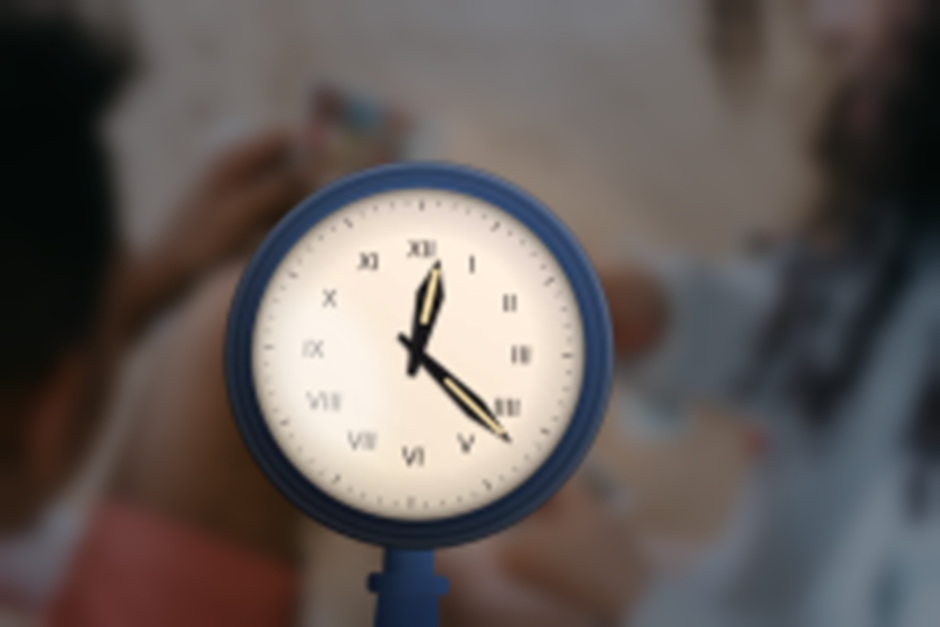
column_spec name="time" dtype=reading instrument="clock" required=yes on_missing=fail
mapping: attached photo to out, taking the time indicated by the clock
12:22
